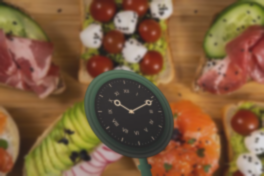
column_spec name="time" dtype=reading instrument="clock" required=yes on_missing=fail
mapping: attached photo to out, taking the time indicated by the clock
10:11
